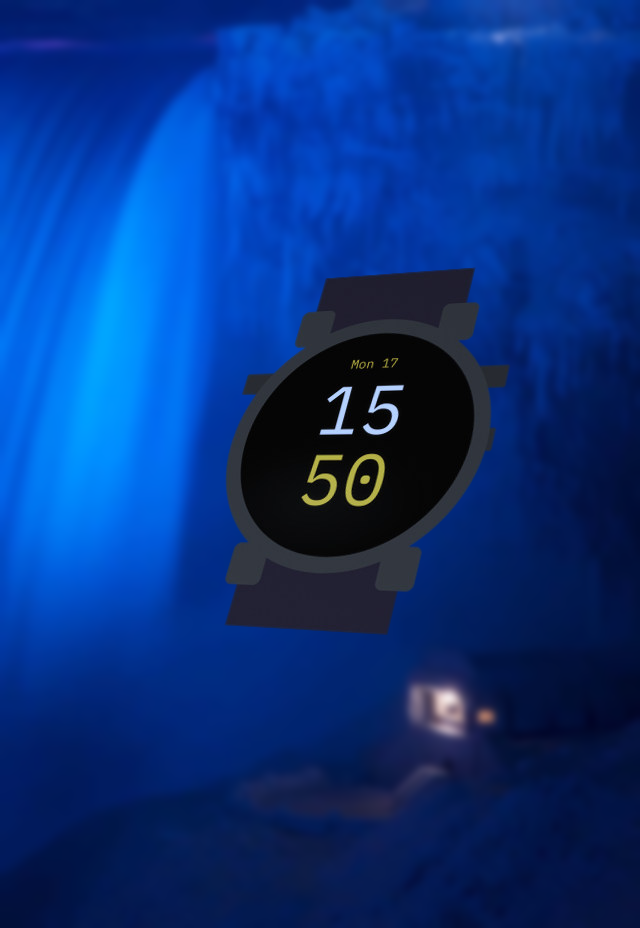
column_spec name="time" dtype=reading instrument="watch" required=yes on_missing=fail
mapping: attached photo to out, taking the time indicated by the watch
15:50
